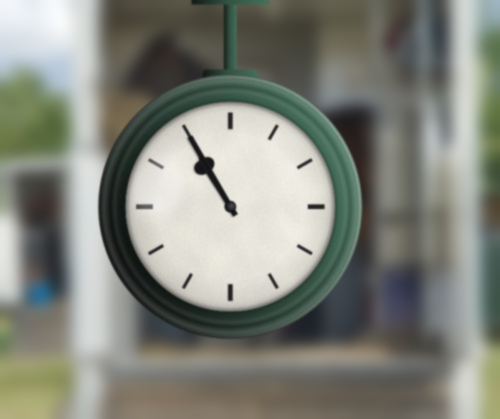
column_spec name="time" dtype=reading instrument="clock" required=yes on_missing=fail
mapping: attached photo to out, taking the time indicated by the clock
10:55
